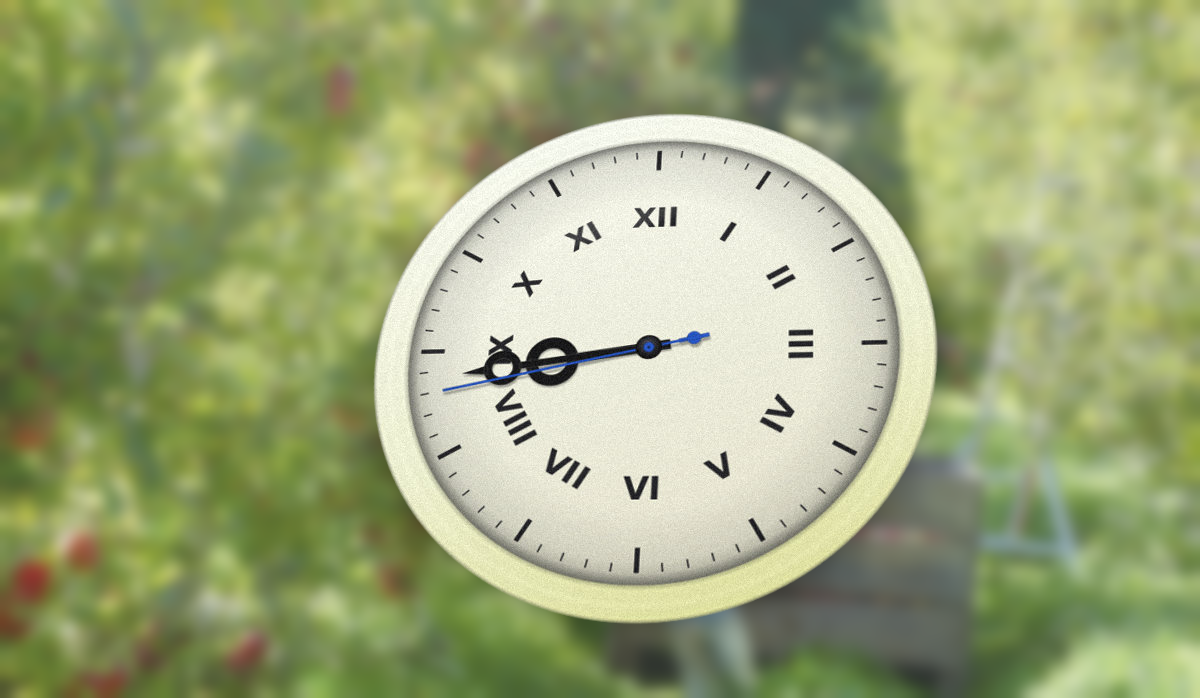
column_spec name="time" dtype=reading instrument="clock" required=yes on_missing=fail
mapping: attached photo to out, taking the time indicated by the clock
8:43:43
